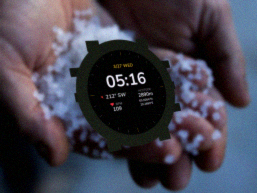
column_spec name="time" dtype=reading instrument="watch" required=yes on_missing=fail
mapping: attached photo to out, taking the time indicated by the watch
5:16
